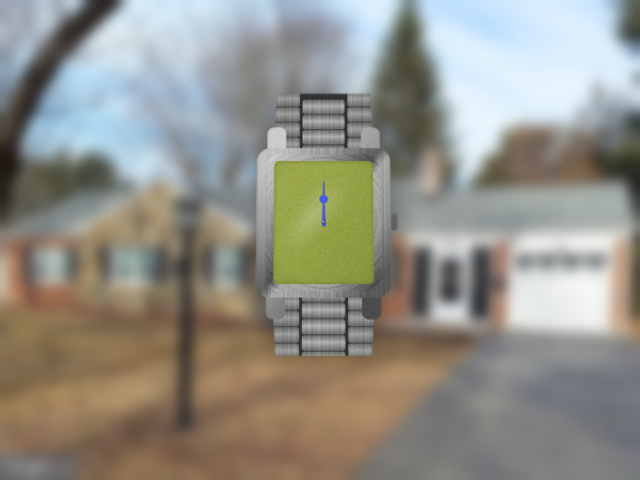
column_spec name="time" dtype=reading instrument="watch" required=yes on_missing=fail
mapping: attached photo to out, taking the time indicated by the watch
12:00
